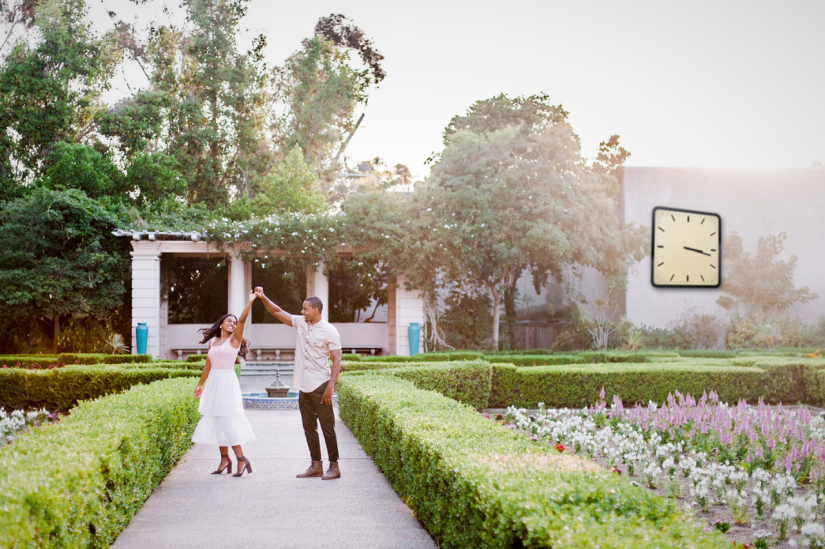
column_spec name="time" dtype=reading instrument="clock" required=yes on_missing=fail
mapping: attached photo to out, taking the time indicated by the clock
3:17
